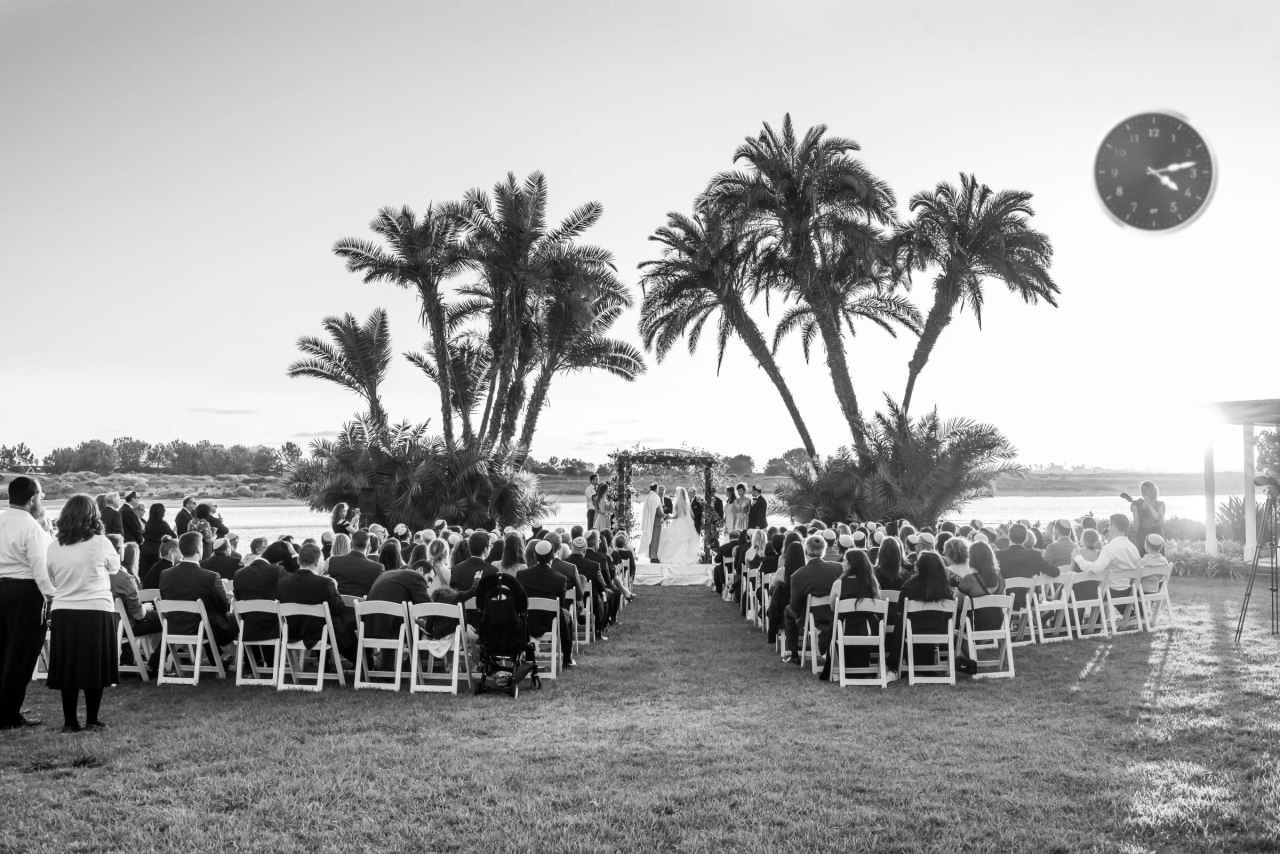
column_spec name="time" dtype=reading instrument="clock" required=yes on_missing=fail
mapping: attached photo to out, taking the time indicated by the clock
4:13
